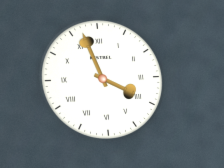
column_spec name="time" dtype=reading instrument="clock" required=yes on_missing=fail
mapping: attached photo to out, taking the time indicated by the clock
3:57
